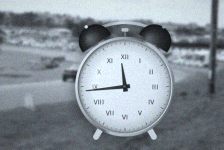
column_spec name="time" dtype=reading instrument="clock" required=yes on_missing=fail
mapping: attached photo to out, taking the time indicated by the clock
11:44
